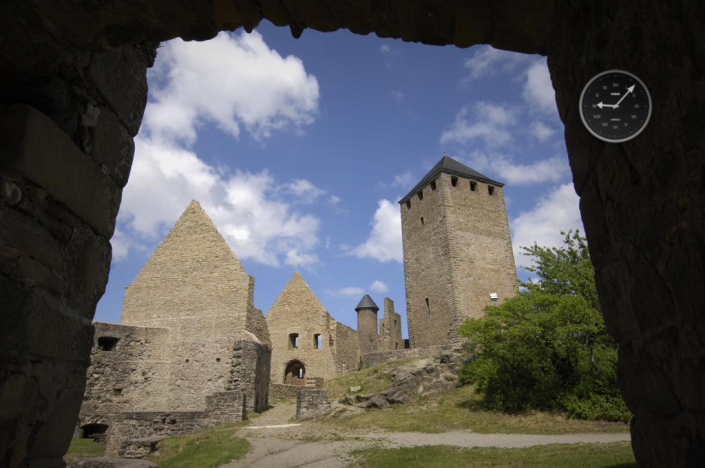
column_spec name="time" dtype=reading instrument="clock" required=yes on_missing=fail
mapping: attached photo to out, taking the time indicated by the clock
9:07
